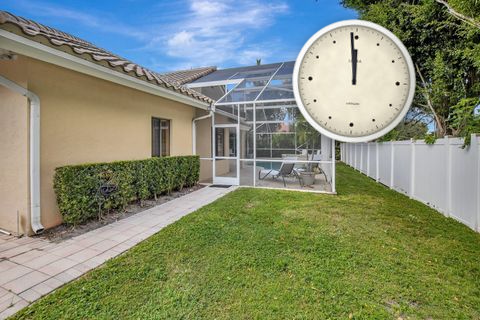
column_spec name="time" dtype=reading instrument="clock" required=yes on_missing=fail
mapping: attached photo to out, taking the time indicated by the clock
11:59
